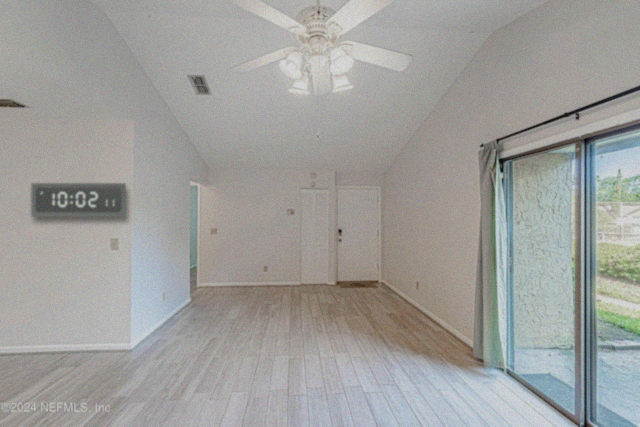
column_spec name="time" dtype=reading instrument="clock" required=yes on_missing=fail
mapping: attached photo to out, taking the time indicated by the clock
10:02
